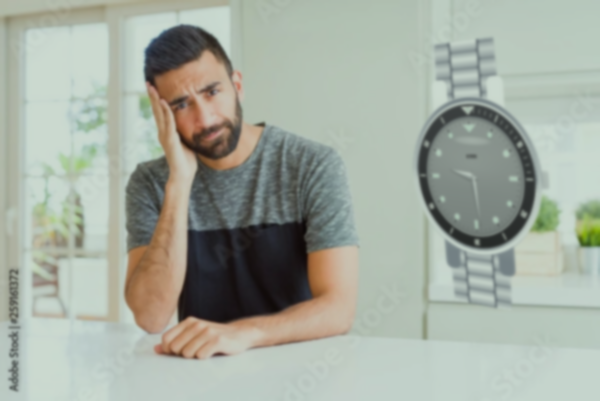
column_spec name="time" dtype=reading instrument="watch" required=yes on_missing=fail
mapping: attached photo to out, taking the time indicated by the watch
9:29
